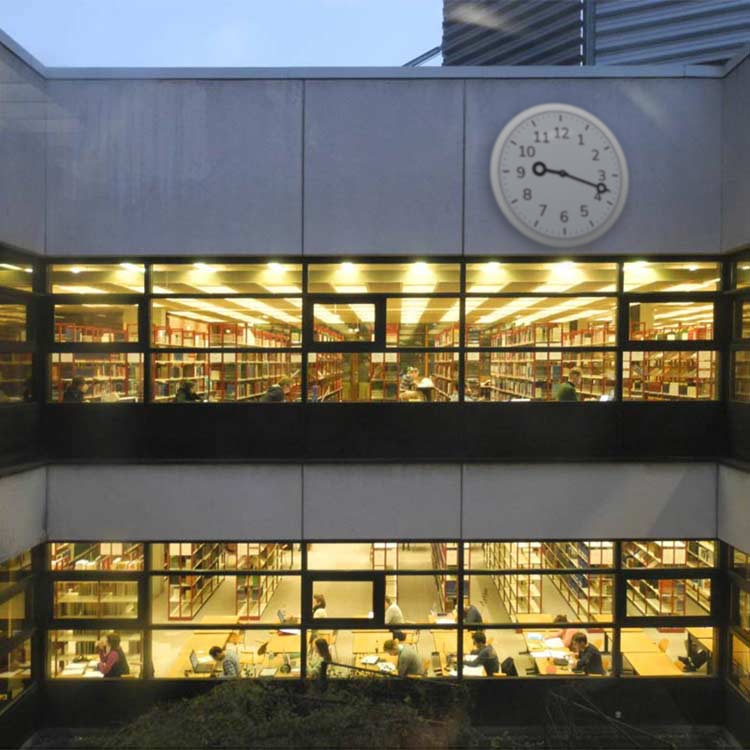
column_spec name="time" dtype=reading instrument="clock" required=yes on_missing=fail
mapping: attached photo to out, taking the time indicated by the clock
9:18
